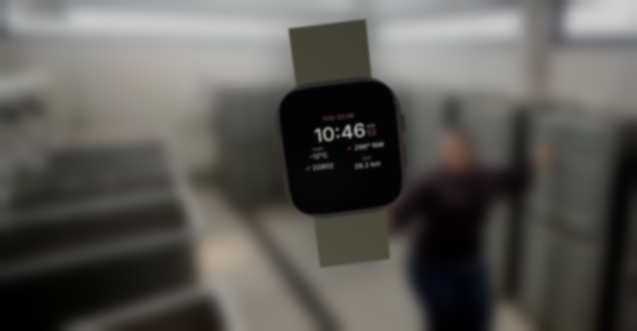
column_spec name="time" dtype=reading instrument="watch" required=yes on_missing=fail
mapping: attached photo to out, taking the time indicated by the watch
10:46
